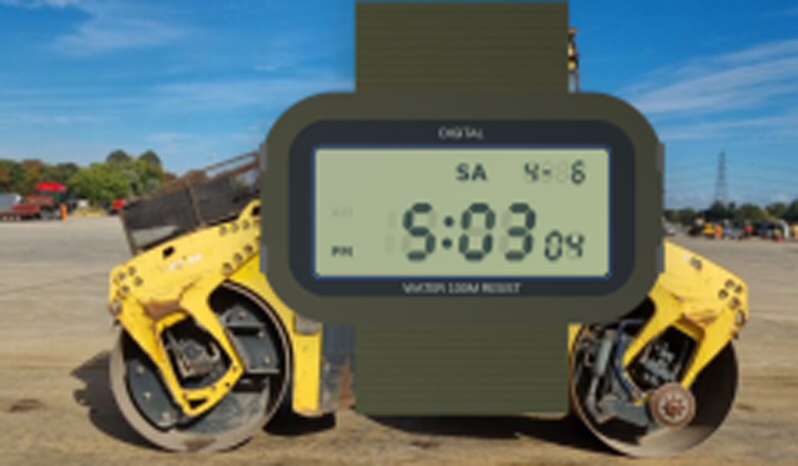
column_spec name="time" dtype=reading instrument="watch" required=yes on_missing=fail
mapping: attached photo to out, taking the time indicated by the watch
5:03:04
